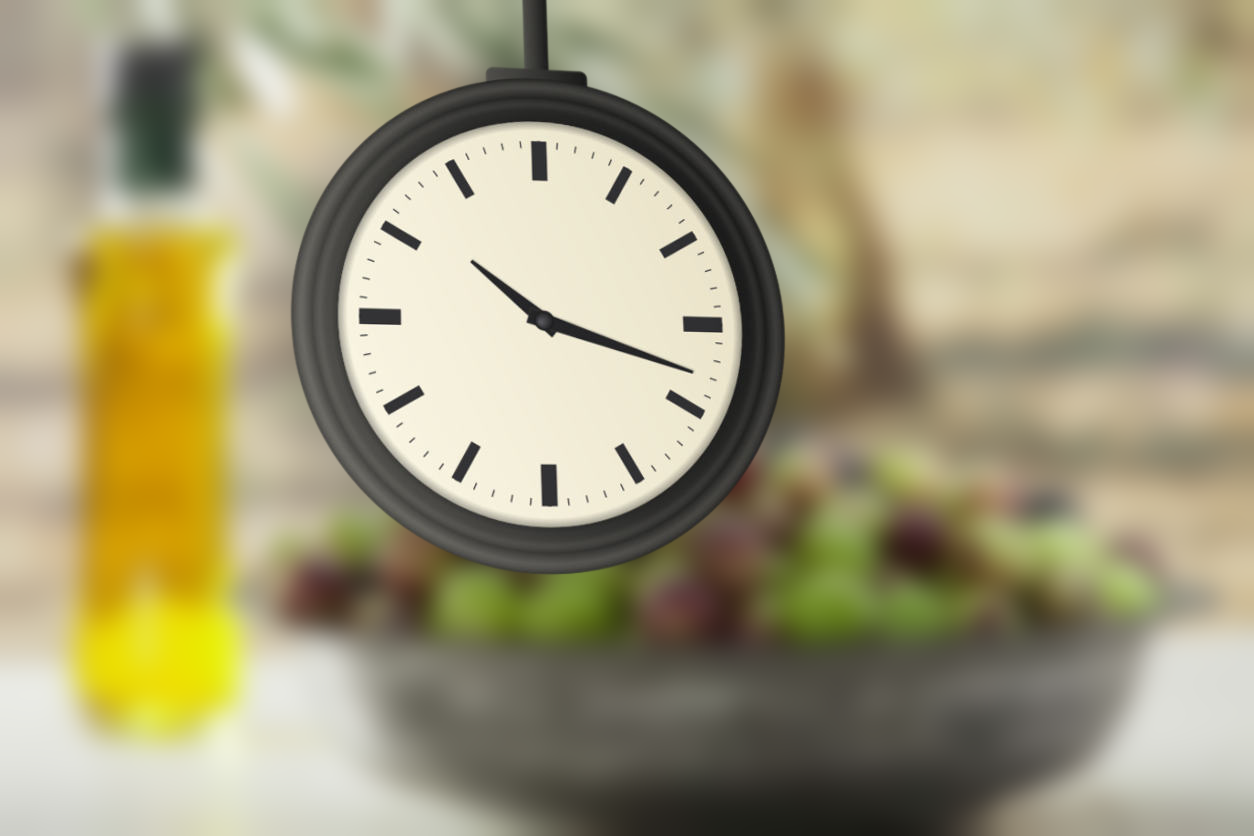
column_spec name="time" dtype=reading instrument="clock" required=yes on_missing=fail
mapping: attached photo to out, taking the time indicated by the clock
10:18
